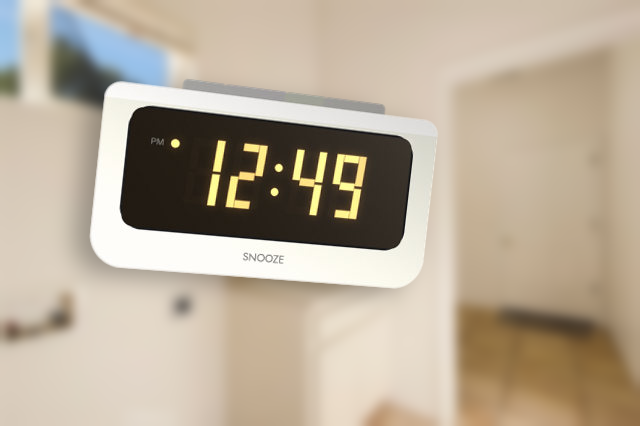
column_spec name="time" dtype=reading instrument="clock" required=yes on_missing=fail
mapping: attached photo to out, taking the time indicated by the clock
12:49
